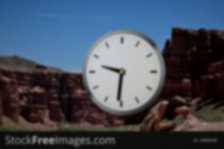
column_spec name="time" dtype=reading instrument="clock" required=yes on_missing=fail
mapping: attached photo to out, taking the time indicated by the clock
9:31
